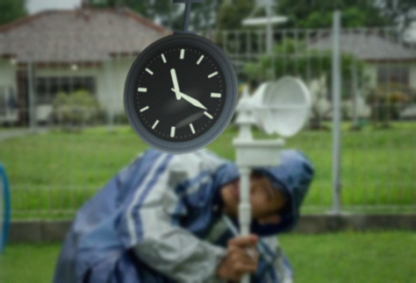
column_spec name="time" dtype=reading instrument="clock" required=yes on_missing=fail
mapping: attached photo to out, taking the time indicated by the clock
11:19
